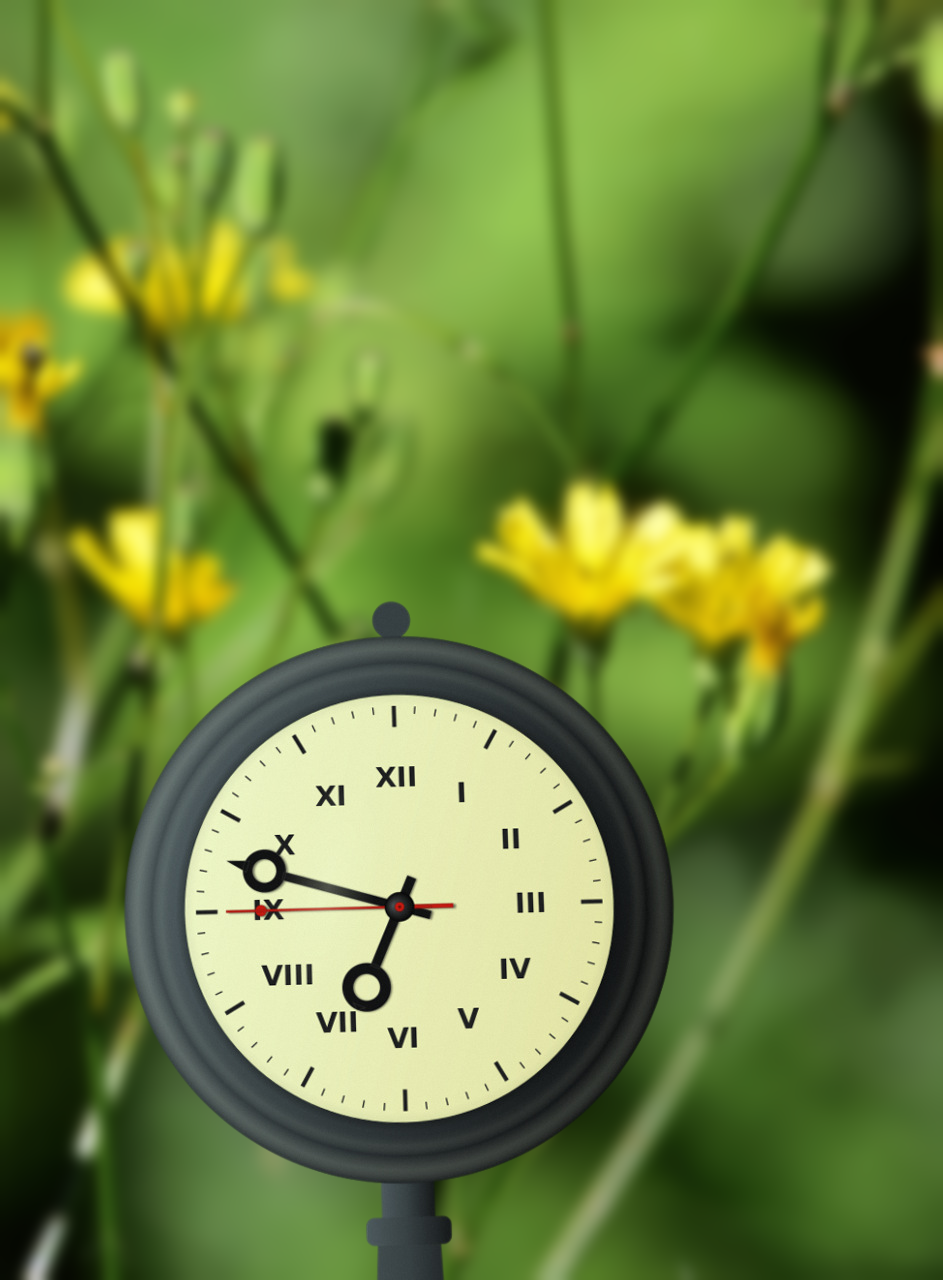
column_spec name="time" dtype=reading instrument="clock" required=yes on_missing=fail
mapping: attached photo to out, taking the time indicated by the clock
6:47:45
